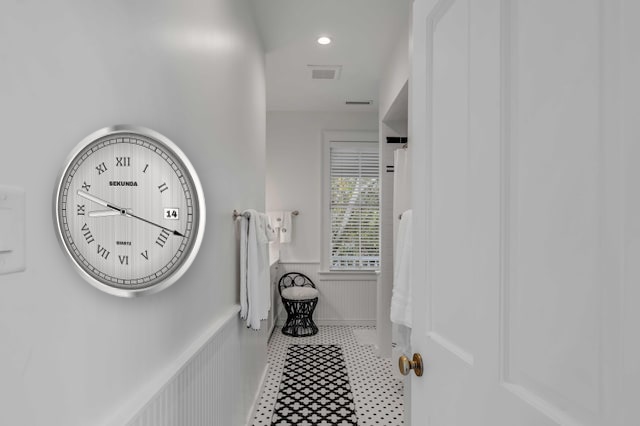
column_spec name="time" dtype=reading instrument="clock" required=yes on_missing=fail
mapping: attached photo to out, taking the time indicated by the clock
8:48:18
